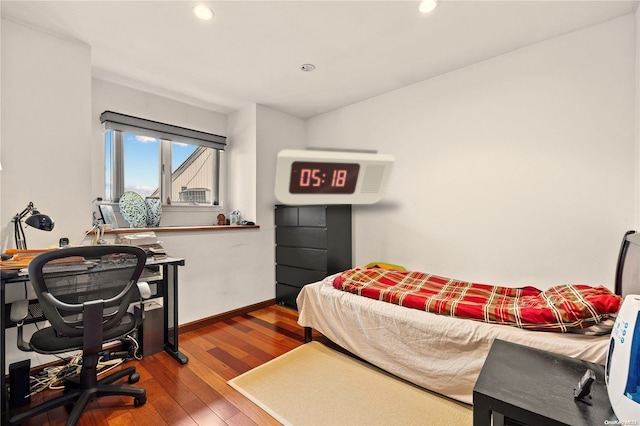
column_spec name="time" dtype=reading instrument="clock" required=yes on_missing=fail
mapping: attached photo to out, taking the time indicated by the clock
5:18
